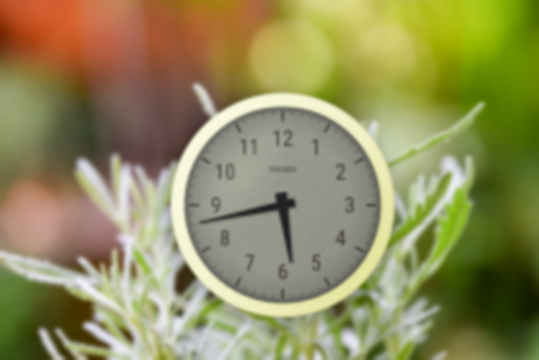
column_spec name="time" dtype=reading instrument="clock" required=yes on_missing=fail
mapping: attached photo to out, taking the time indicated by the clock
5:43
